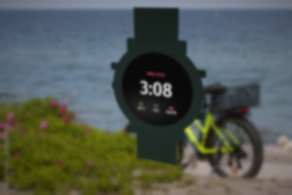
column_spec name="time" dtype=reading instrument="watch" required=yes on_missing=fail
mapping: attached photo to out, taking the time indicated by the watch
3:08
